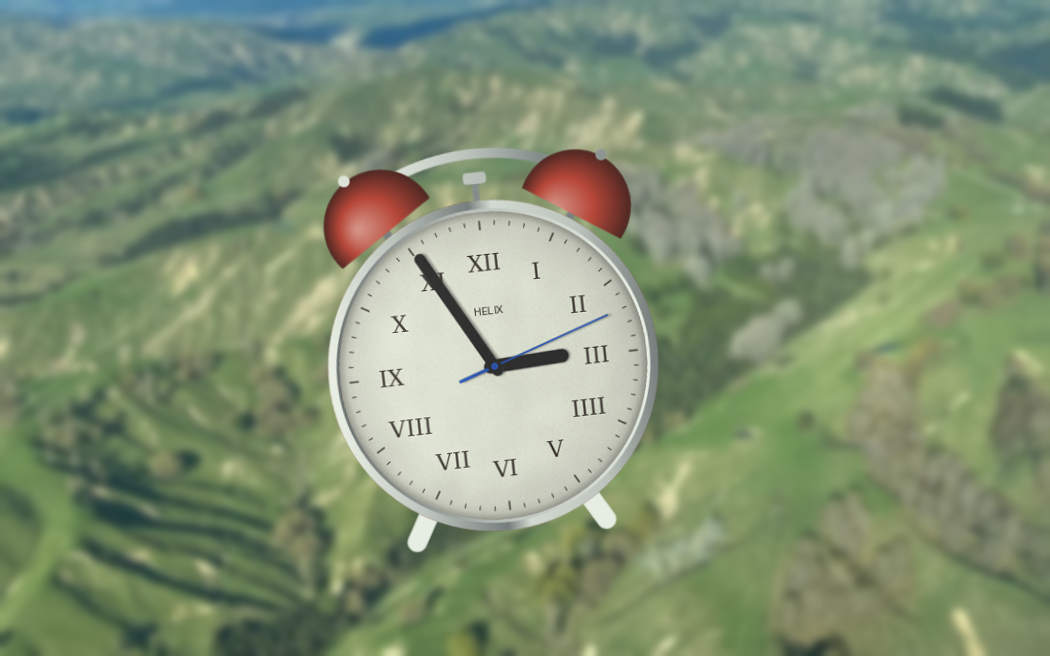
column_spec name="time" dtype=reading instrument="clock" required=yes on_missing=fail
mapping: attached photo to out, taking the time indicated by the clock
2:55:12
